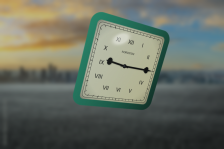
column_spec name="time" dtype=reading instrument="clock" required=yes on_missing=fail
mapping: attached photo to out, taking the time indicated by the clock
9:15
